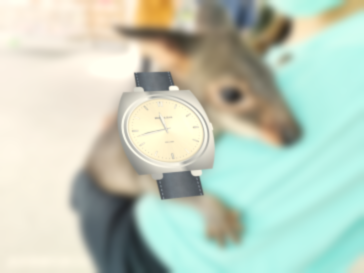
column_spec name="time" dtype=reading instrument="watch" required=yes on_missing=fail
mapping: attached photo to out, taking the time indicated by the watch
11:43
